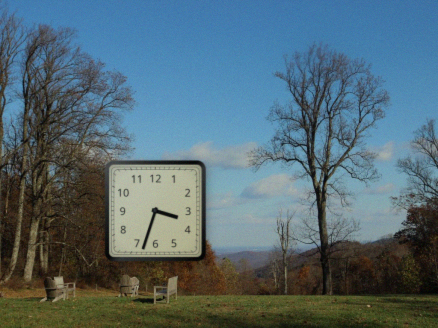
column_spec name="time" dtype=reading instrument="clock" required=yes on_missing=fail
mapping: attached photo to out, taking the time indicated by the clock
3:33
